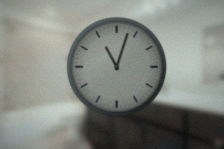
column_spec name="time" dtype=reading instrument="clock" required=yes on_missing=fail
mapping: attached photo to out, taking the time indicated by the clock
11:03
